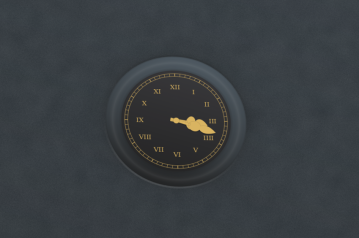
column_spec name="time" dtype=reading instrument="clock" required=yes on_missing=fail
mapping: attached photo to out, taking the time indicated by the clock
3:18
